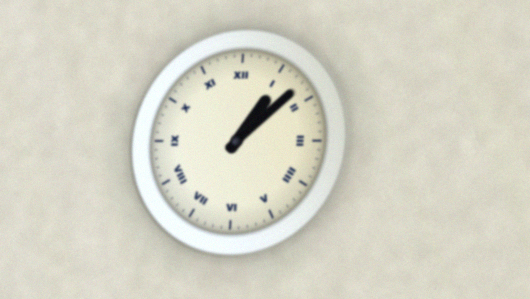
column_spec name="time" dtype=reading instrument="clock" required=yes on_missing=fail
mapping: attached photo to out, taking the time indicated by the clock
1:08
